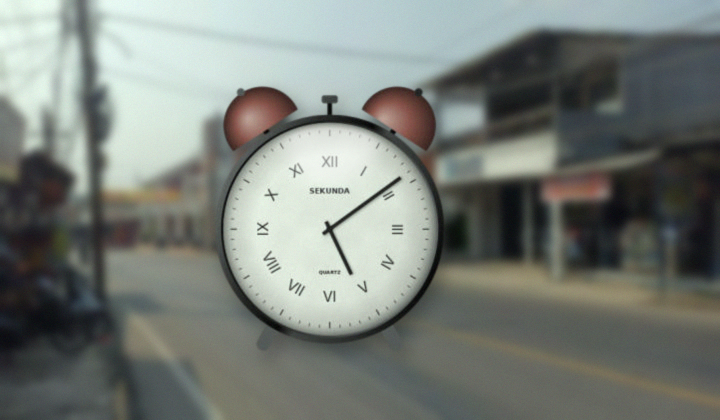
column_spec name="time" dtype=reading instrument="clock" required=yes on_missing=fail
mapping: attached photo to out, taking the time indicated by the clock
5:09
